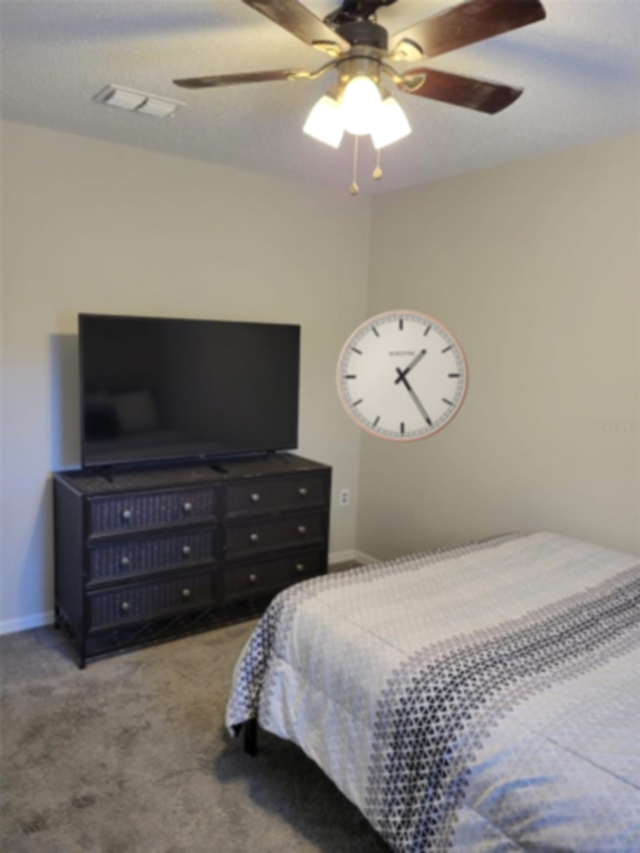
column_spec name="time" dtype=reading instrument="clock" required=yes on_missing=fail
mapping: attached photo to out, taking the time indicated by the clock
1:25
